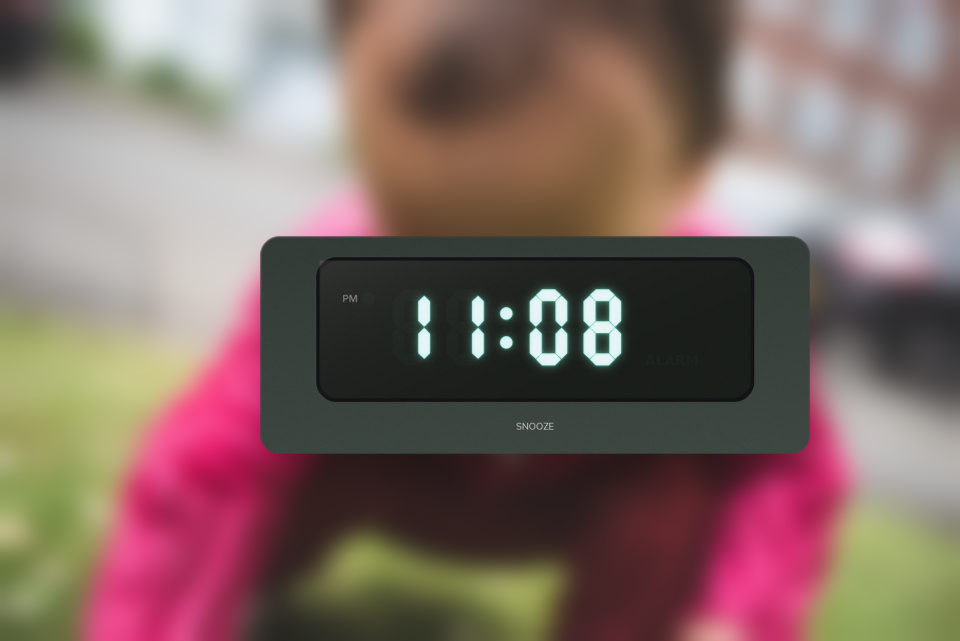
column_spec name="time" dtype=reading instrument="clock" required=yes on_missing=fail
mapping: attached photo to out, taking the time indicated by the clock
11:08
